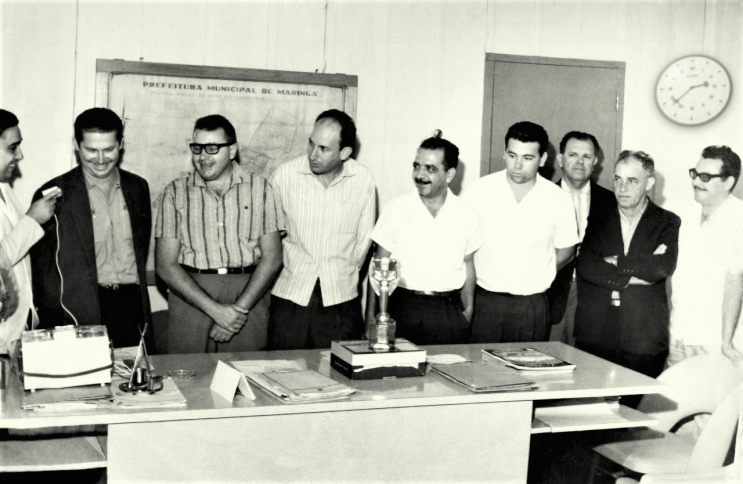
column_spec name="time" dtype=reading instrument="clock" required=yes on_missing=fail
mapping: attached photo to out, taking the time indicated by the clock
2:38
